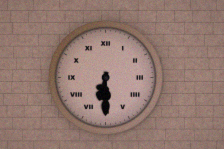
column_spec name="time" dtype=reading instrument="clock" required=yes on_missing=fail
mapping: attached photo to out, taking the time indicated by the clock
6:30
